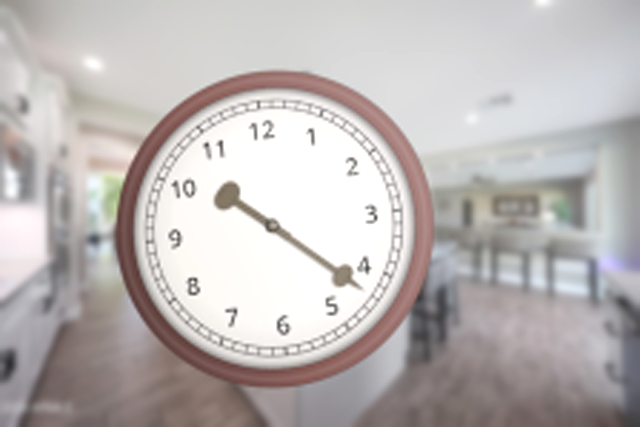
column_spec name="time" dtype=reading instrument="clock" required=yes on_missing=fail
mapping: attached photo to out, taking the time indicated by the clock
10:22
